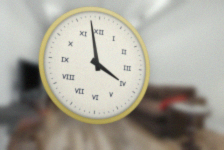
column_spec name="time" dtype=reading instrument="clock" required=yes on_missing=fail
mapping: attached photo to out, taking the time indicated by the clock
3:58
